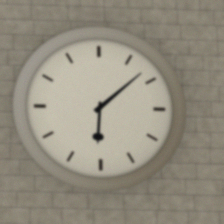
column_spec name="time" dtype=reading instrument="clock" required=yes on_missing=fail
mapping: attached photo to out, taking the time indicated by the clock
6:08
